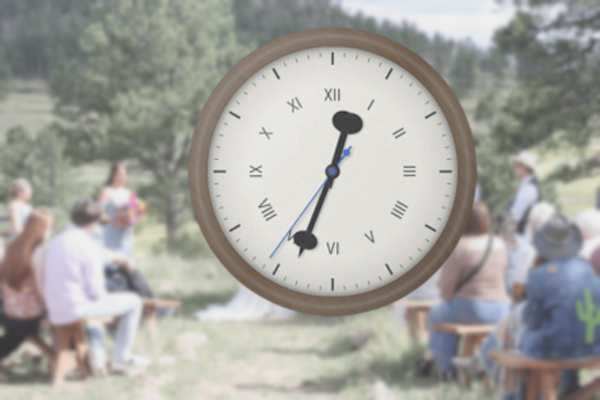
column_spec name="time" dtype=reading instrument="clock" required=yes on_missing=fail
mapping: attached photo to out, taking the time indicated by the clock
12:33:36
